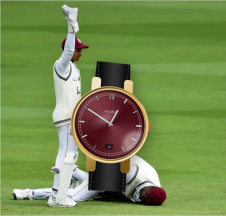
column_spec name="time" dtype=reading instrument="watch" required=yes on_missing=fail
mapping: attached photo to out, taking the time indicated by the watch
12:50
